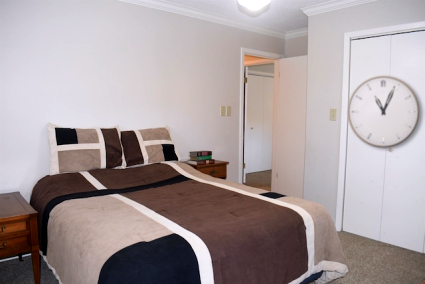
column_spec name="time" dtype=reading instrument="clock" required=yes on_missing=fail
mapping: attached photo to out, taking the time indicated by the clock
11:04
